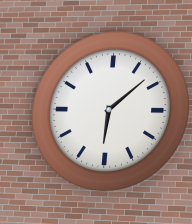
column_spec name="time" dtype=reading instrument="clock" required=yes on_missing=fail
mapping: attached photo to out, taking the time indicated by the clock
6:08
